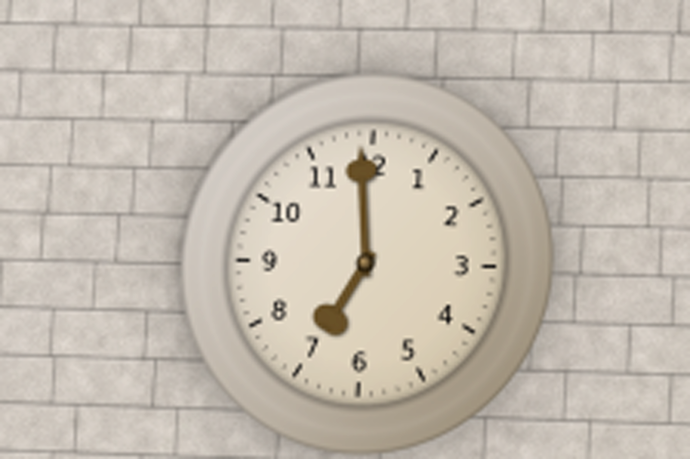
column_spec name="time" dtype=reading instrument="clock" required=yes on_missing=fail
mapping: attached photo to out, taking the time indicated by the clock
6:59
